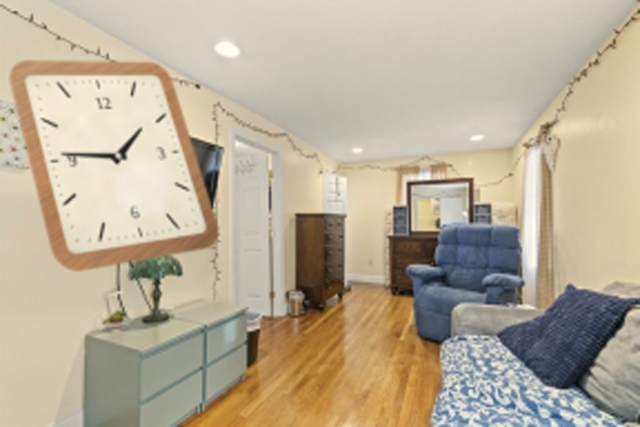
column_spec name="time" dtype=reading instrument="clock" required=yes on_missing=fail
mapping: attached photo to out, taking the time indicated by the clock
1:46
